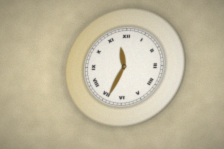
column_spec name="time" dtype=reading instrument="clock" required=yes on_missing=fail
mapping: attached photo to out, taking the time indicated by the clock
11:34
